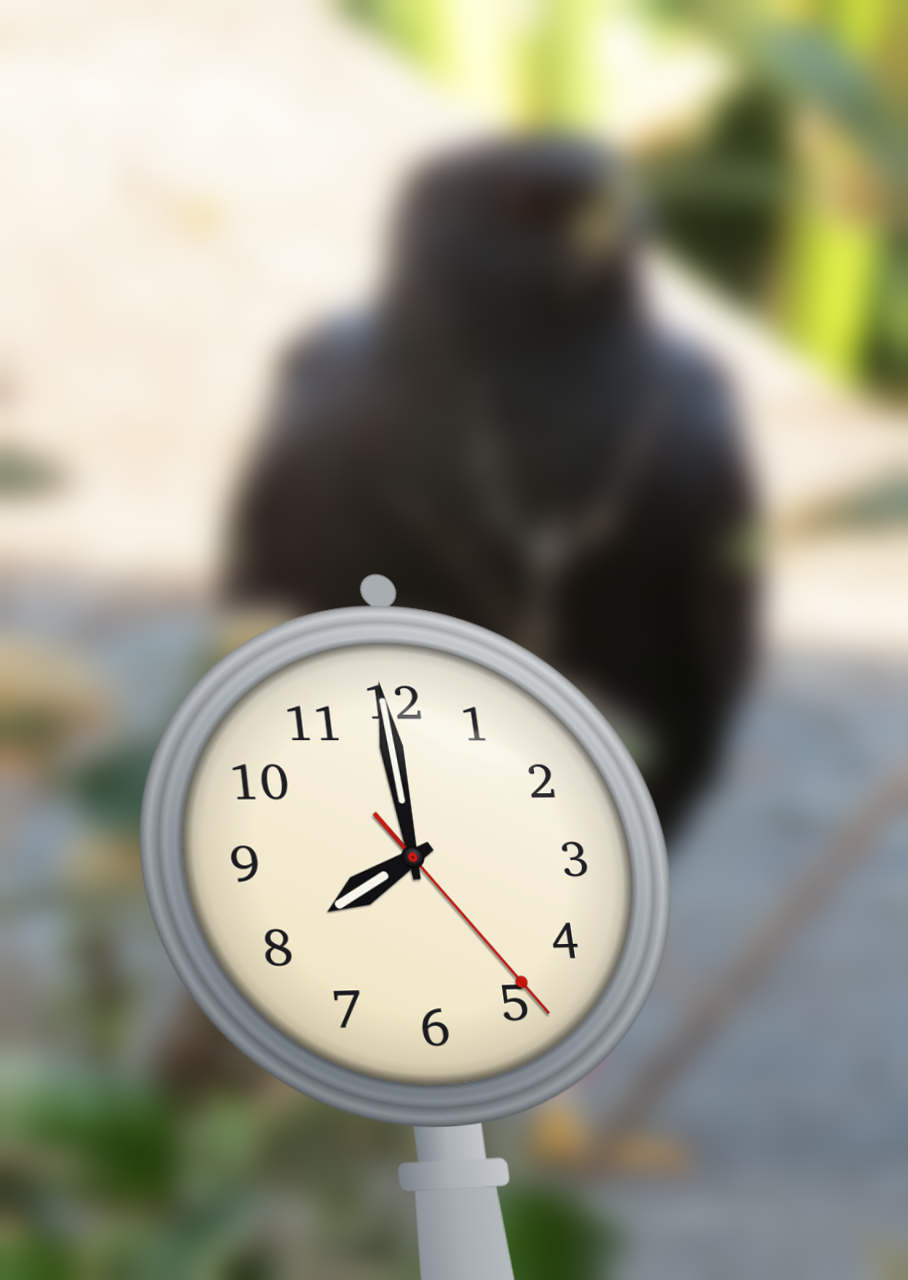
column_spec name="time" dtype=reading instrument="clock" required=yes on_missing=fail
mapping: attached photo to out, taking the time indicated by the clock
7:59:24
